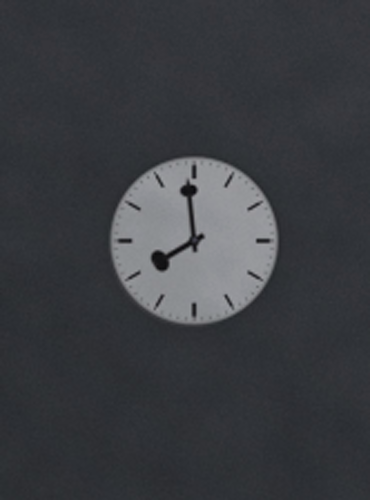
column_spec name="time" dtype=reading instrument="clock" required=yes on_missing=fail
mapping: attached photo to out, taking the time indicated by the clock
7:59
